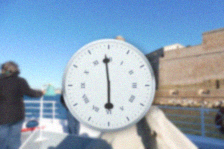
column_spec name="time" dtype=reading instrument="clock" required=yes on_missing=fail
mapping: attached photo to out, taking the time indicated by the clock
5:59
